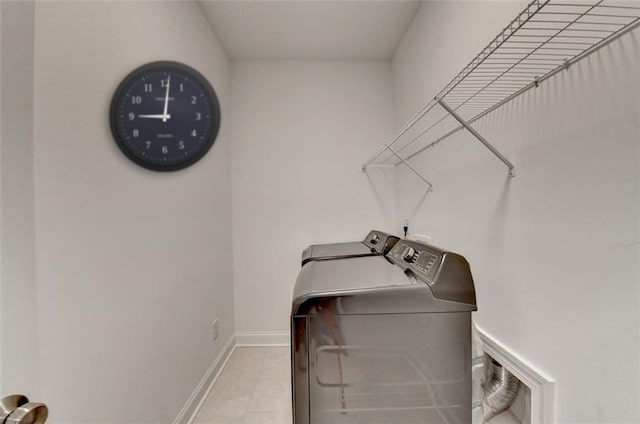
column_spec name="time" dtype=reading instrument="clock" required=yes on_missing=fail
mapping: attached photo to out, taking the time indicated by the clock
9:01
